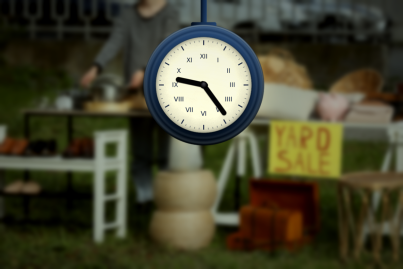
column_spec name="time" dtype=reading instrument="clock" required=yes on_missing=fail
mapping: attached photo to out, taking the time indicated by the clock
9:24
